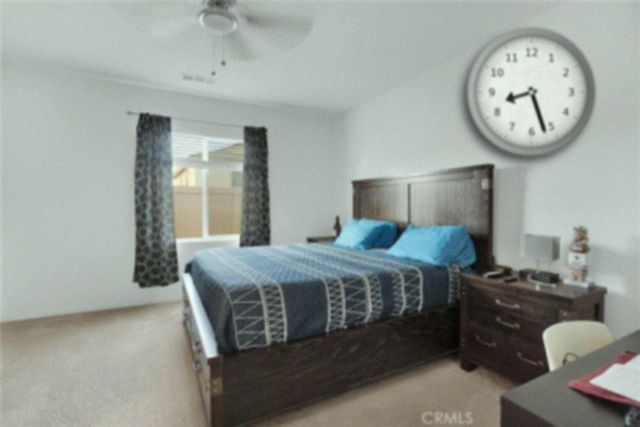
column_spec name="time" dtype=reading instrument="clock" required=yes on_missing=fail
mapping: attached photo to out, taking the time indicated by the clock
8:27
